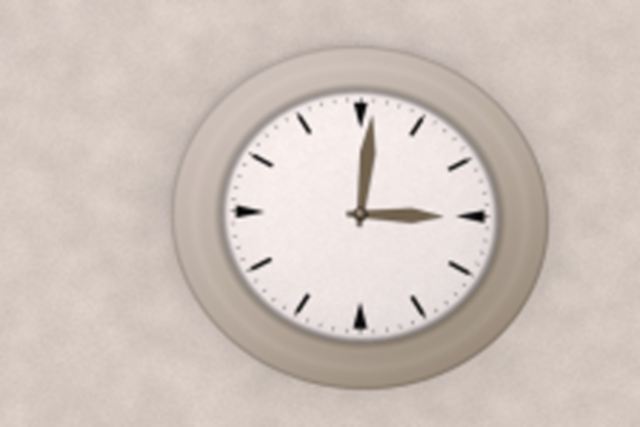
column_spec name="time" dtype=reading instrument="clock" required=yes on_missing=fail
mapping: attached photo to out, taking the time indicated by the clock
3:01
